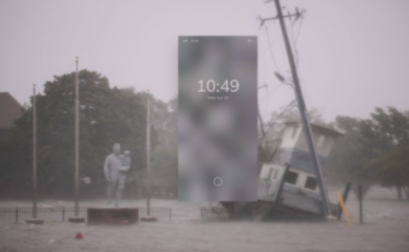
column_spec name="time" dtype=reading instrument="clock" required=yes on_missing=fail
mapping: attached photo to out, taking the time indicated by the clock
10:49
